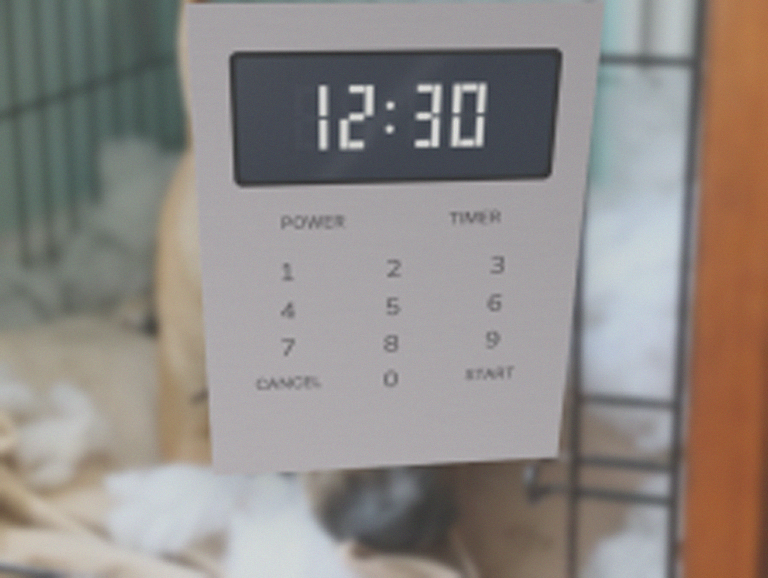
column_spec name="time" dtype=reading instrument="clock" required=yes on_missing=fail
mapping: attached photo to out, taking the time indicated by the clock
12:30
